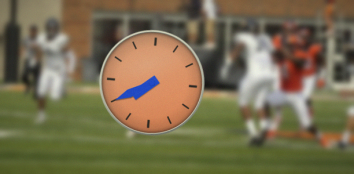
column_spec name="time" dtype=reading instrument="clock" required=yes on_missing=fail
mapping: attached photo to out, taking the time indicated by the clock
7:40
